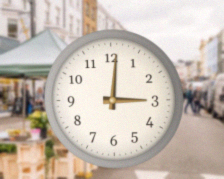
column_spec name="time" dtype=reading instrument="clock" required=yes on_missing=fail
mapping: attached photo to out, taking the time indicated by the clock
3:01
